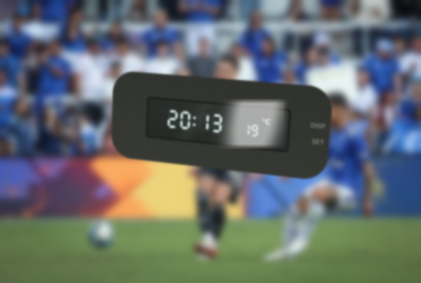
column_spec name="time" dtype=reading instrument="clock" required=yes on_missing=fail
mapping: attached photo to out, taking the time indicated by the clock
20:13
